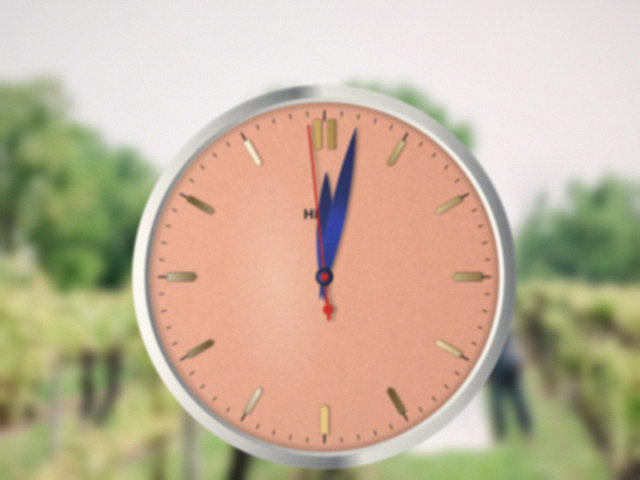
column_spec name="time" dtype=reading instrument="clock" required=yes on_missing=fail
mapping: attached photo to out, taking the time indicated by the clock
12:01:59
